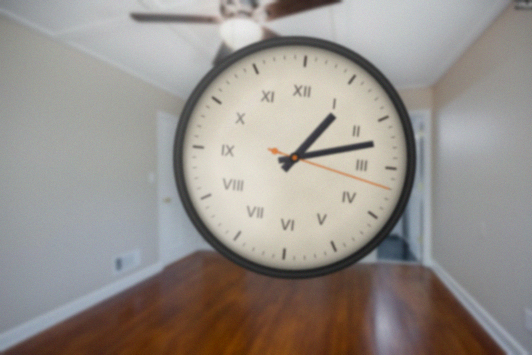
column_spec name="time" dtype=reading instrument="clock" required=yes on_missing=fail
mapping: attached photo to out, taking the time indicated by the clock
1:12:17
